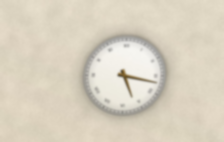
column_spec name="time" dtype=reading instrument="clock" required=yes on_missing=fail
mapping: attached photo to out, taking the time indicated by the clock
5:17
